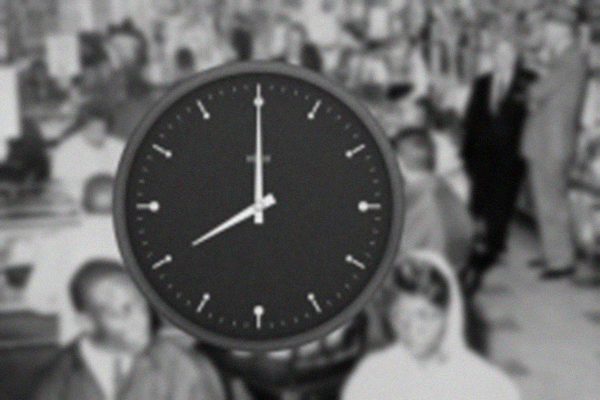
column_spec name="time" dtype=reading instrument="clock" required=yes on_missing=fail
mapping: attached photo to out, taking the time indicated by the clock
8:00
